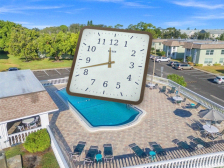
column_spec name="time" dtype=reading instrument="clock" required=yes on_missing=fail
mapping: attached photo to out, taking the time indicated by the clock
11:42
